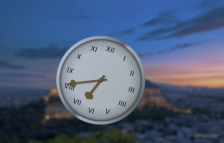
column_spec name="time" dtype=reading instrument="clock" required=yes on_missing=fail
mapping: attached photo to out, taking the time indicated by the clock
6:41
